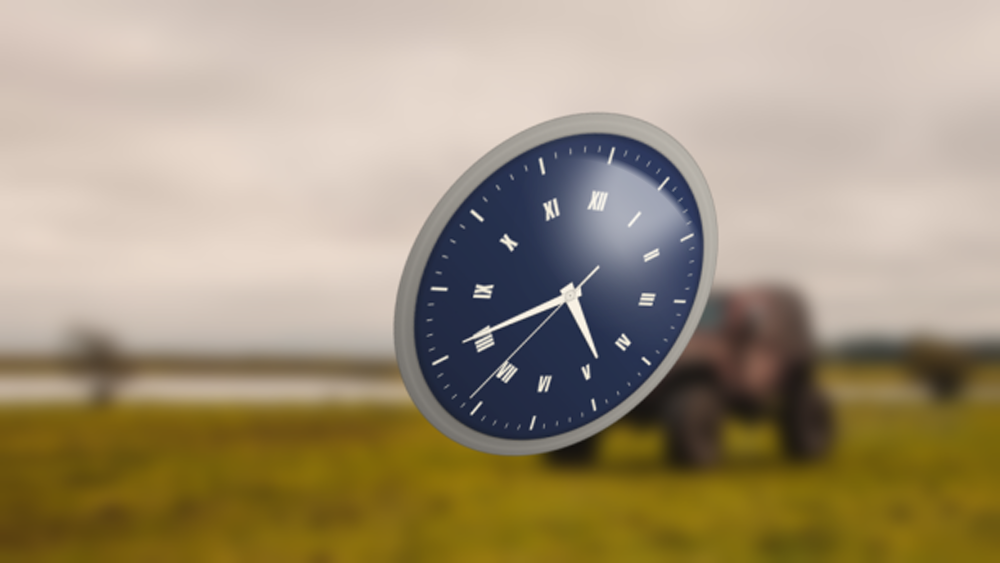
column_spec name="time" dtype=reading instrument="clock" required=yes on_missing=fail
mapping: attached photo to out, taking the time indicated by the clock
4:40:36
